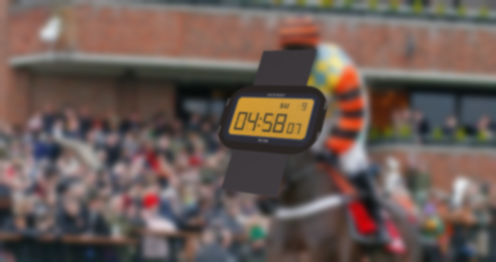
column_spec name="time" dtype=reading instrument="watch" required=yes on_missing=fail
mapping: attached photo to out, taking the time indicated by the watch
4:58
